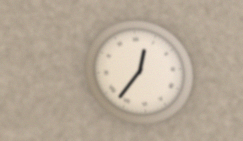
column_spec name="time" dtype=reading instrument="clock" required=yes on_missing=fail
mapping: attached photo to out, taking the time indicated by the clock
12:37
